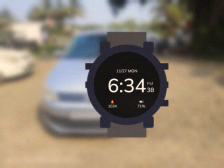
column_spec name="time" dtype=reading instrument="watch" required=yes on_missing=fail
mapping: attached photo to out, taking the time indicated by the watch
6:34
